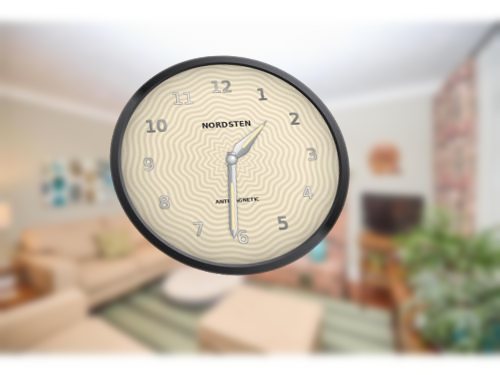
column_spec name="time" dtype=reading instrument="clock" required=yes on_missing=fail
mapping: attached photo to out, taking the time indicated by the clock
1:31
